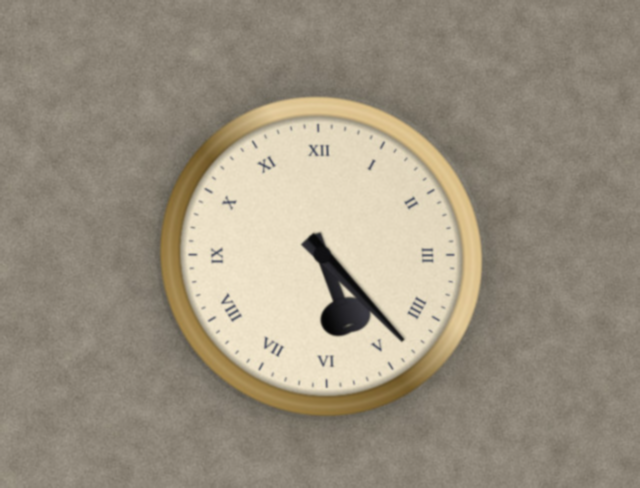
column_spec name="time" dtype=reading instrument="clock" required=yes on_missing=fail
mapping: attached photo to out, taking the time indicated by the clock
5:23
